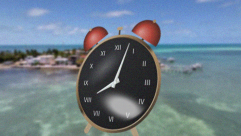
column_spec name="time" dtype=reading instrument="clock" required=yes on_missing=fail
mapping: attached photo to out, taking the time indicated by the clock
8:03
